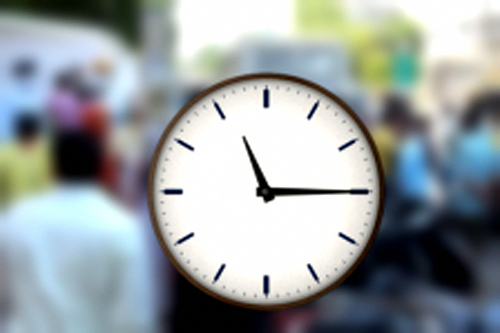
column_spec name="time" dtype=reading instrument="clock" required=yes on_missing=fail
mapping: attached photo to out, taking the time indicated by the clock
11:15
